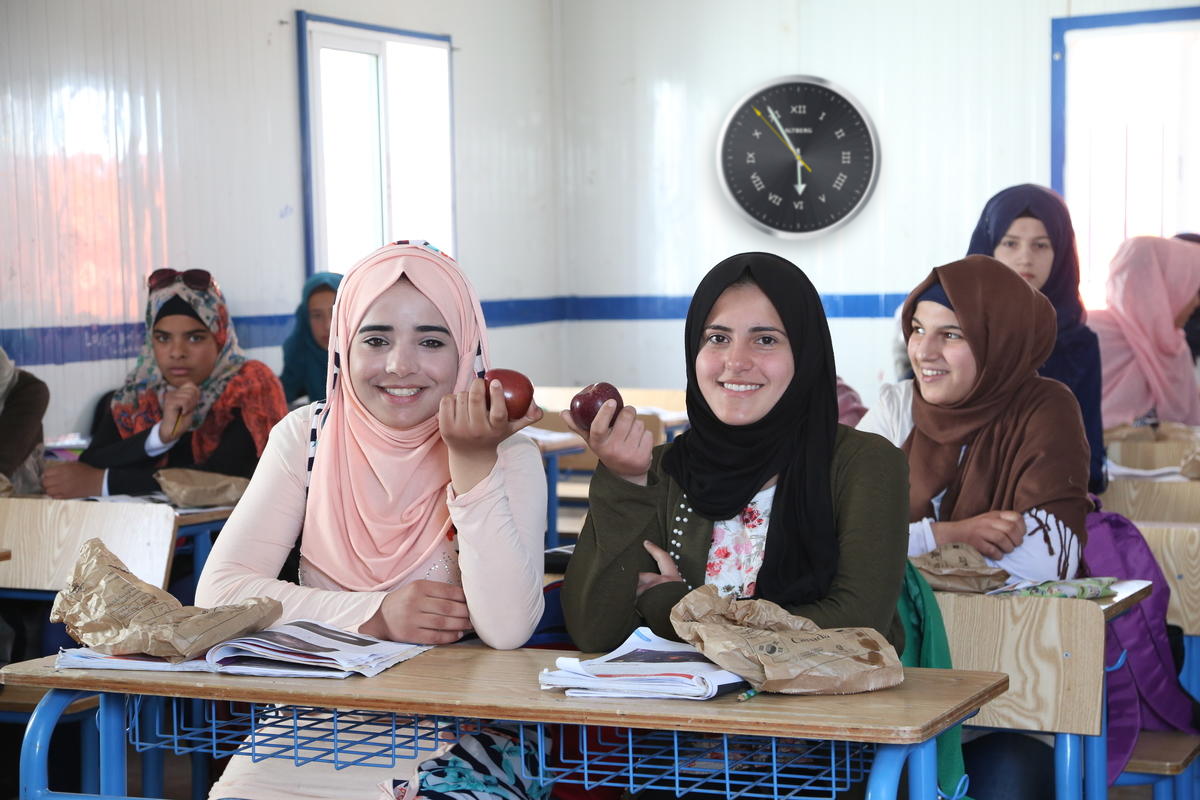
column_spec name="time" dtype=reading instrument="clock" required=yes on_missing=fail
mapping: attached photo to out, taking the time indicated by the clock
5:54:53
